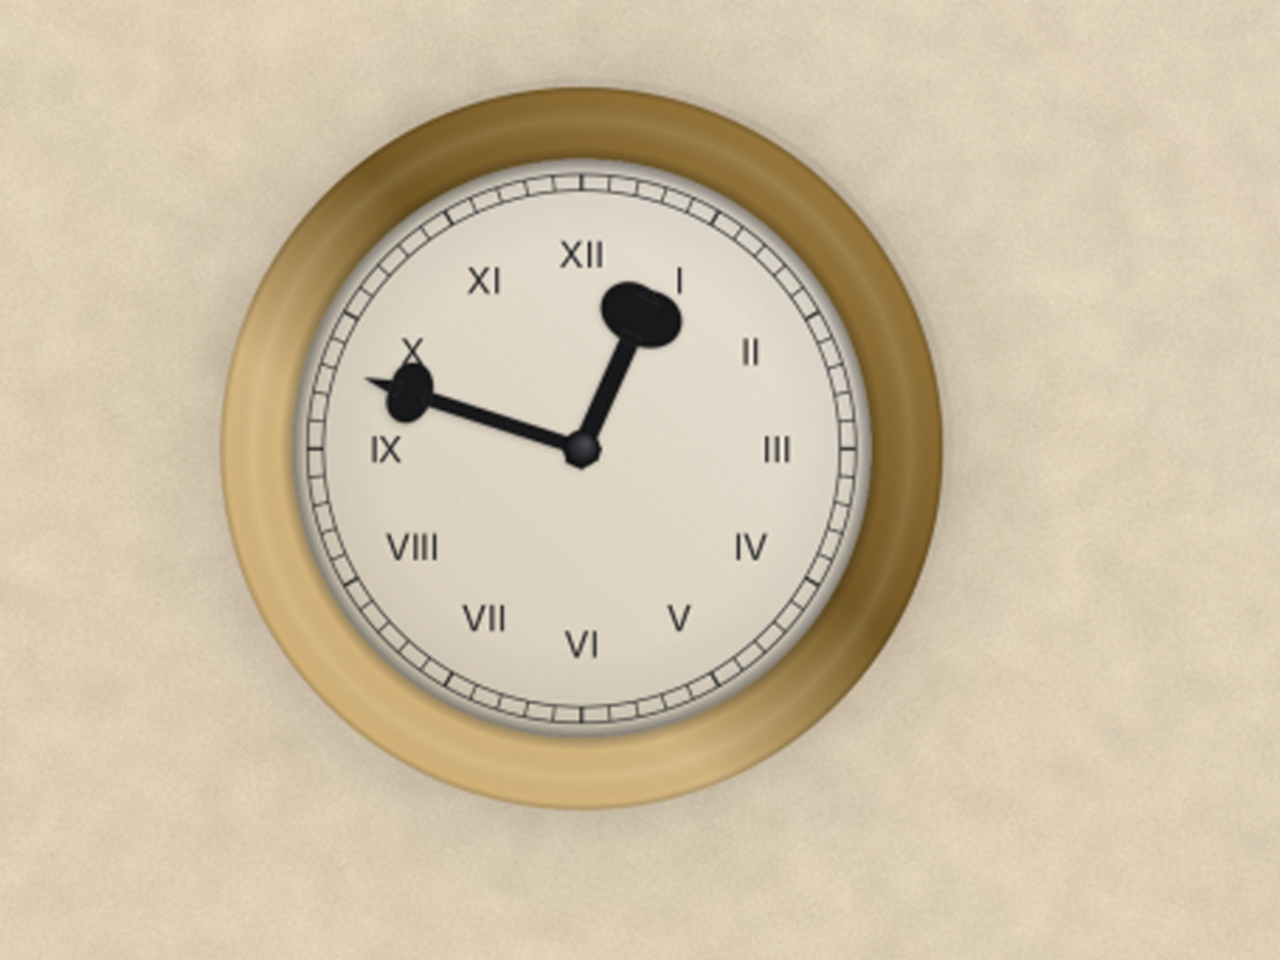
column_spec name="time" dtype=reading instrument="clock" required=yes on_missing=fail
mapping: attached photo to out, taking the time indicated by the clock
12:48
